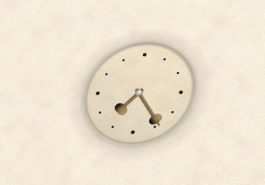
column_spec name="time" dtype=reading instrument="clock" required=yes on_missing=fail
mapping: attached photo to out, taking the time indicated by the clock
7:24
